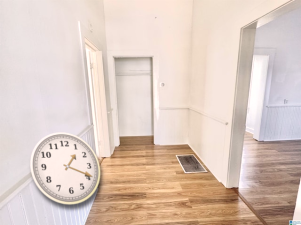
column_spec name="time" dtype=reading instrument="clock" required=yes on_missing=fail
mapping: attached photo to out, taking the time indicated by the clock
1:19
